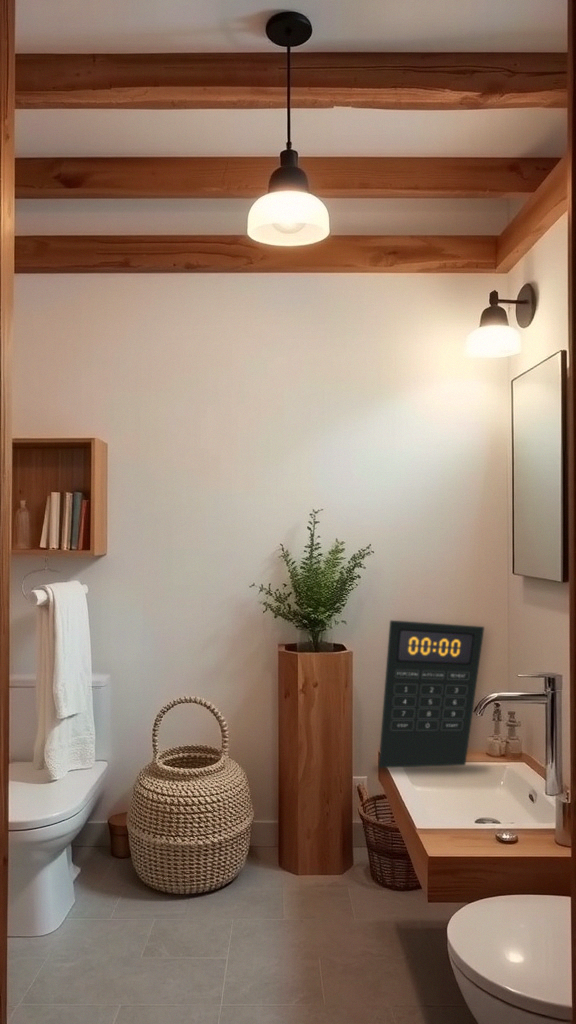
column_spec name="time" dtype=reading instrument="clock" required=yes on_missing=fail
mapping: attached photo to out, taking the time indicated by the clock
0:00
